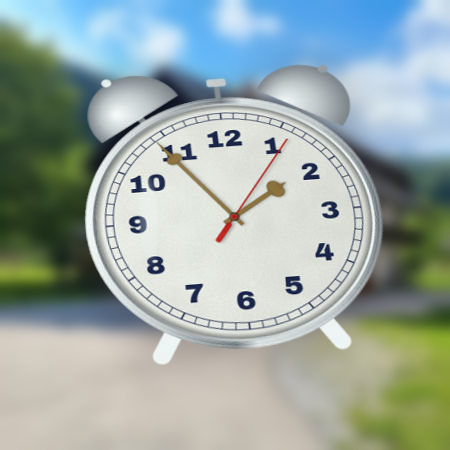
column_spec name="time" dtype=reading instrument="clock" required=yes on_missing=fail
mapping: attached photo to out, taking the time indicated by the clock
1:54:06
